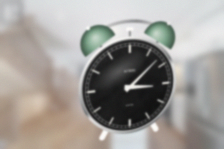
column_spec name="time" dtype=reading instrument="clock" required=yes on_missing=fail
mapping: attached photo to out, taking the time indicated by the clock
3:08
